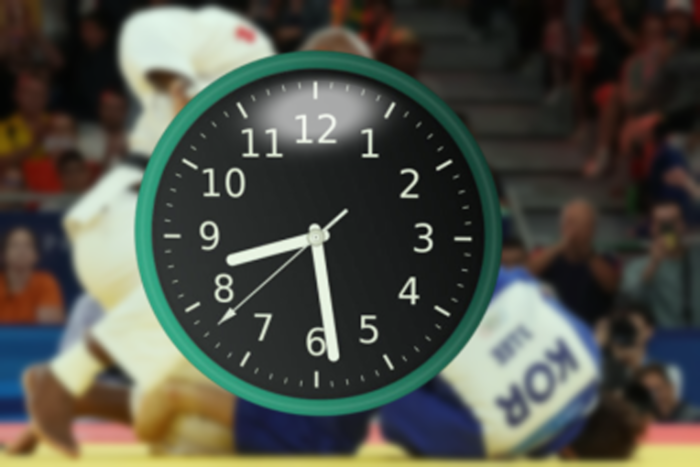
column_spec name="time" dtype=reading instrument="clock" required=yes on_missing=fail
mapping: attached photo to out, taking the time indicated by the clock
8:28:38
